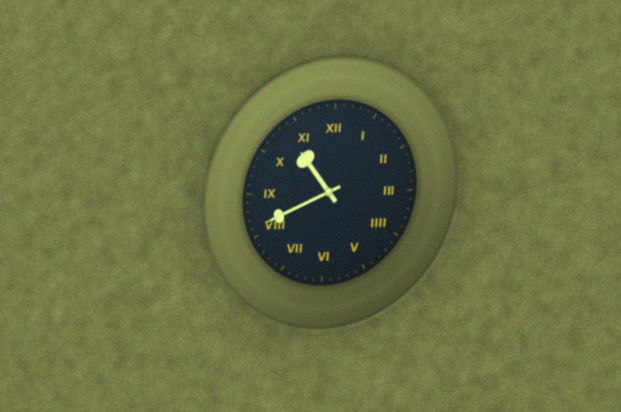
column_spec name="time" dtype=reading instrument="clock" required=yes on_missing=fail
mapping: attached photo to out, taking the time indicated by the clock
10:41
